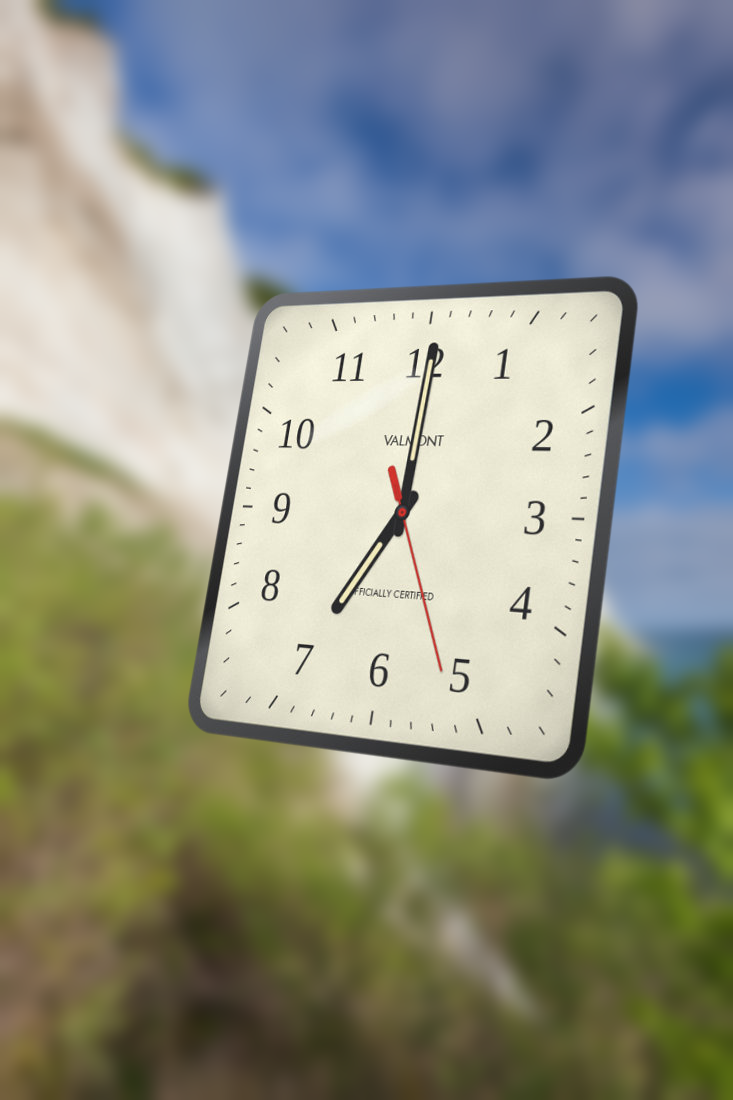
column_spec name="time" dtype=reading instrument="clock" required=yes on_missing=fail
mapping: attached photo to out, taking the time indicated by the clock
7:00:26
